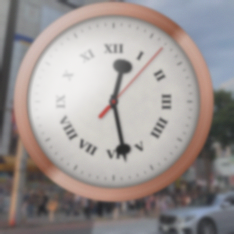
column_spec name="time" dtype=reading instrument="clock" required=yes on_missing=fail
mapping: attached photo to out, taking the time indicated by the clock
12:28:07
